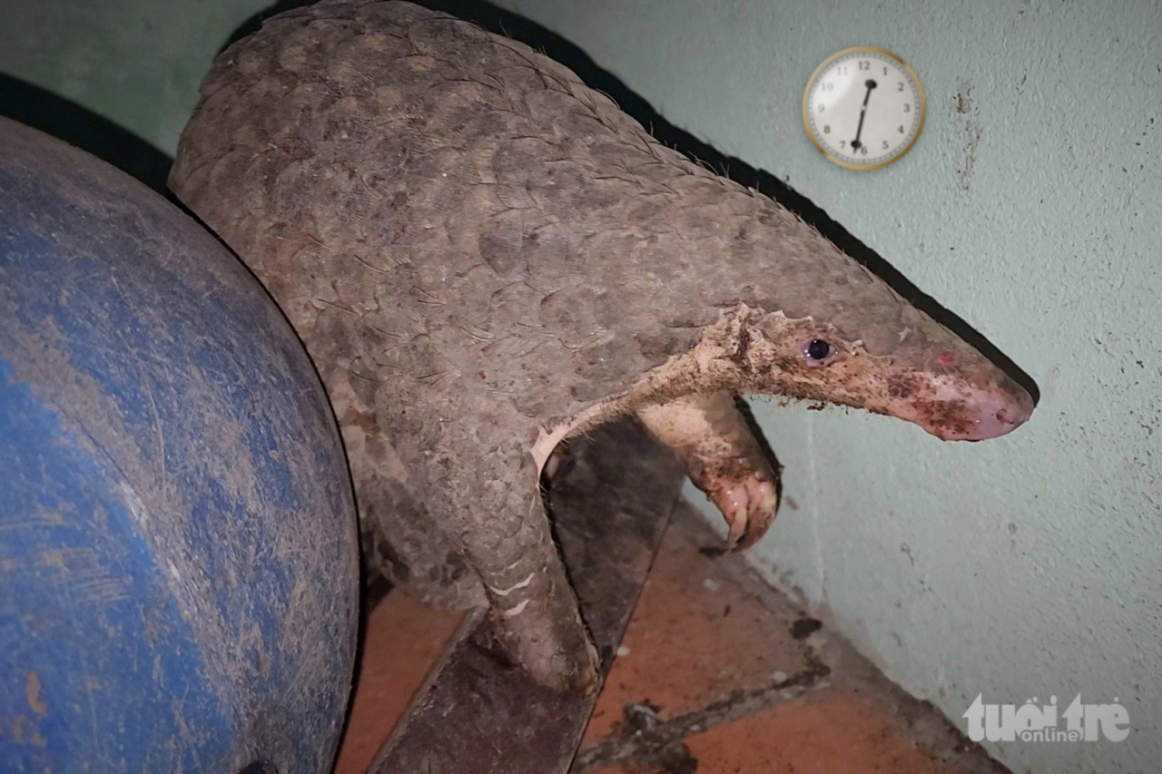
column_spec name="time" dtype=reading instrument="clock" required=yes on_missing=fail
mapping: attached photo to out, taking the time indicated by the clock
12:32
